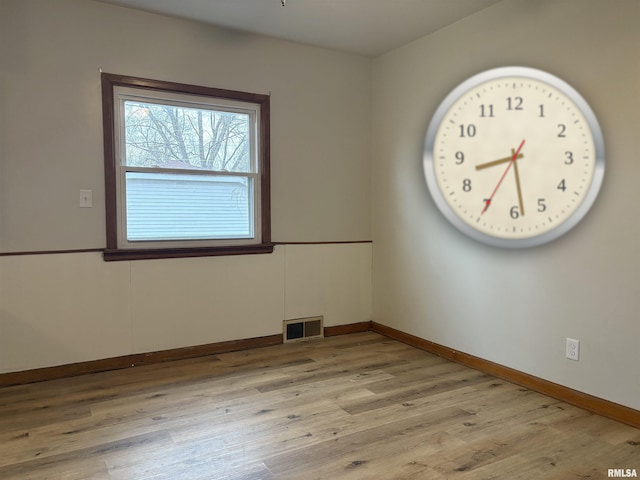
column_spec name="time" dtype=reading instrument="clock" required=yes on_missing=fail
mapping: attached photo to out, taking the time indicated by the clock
8:28:35
